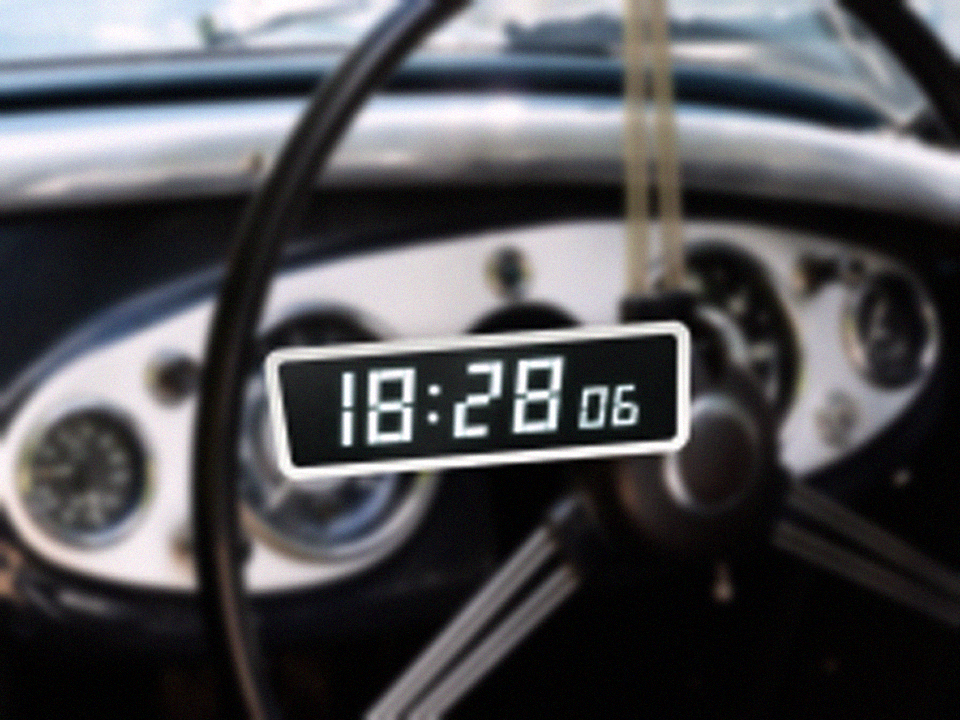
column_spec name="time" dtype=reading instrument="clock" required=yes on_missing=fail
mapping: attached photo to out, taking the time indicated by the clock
18:28:06
